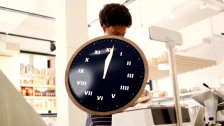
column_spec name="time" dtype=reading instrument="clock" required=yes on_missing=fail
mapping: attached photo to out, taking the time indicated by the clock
12:01
